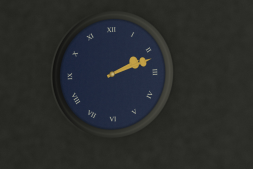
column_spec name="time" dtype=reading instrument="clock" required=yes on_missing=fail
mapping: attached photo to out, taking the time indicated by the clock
2:12
